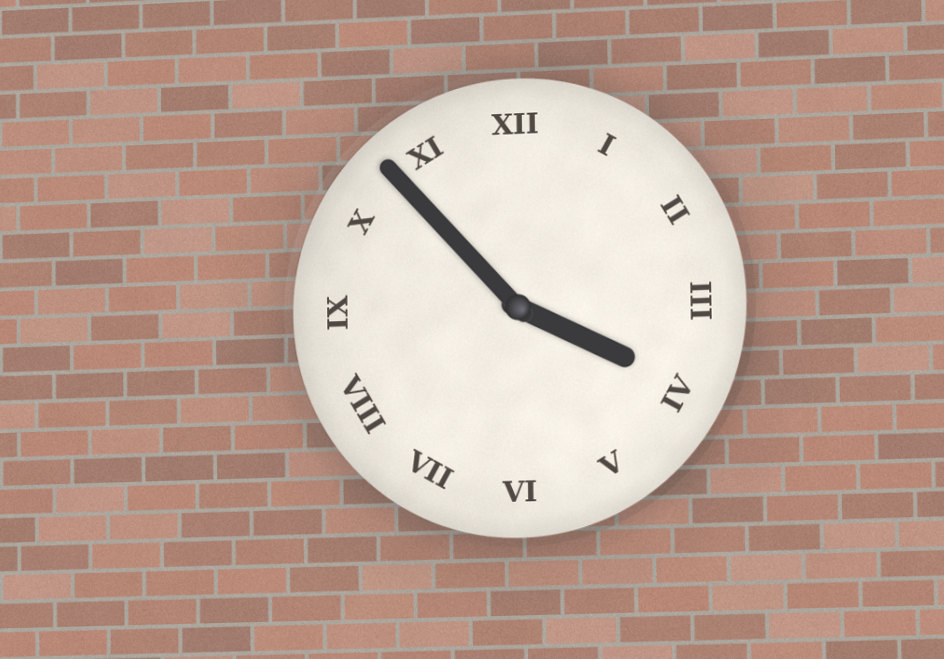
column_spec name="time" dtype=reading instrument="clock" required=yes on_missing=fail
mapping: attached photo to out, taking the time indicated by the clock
3:53
